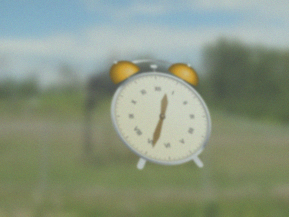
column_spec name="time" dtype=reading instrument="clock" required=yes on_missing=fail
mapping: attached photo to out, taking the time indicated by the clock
12:34
